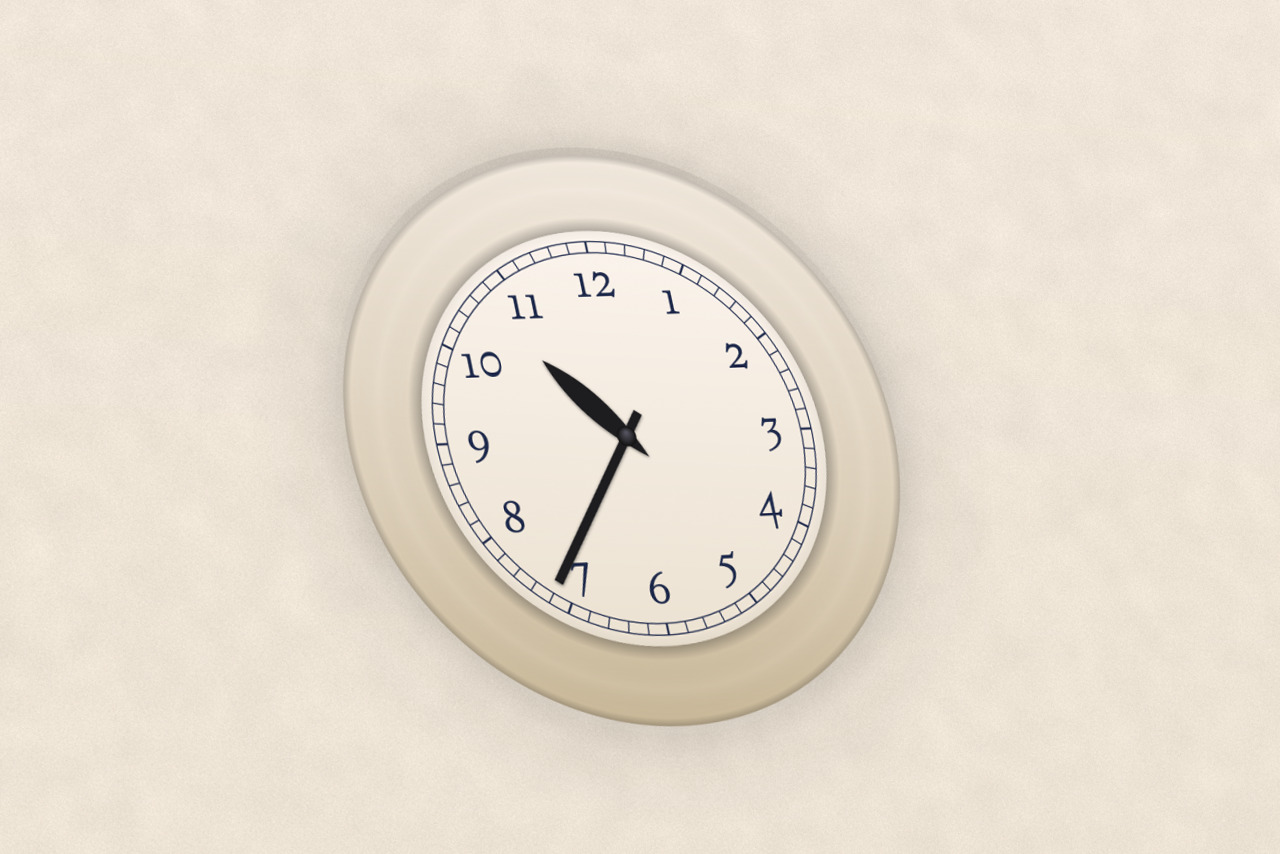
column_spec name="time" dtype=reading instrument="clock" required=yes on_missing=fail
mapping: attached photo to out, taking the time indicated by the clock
10:36
